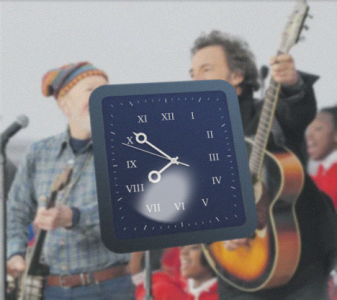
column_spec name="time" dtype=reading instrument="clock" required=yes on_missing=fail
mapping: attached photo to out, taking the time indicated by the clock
7:51:49
